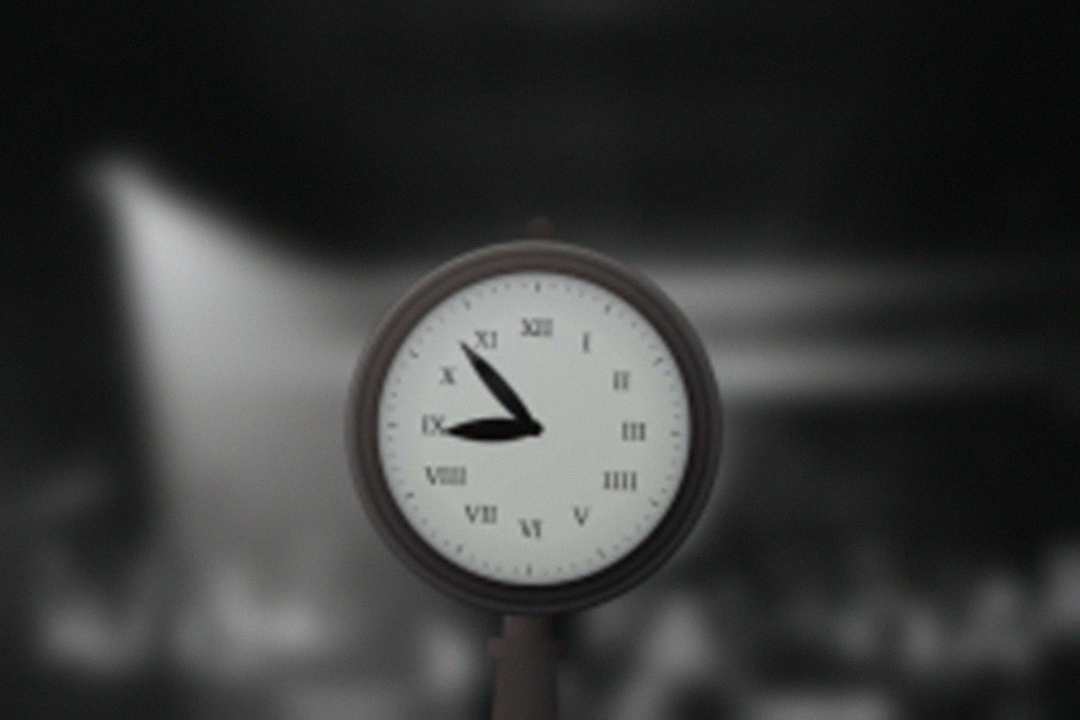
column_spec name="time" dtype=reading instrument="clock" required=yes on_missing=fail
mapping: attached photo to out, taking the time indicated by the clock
8:53
